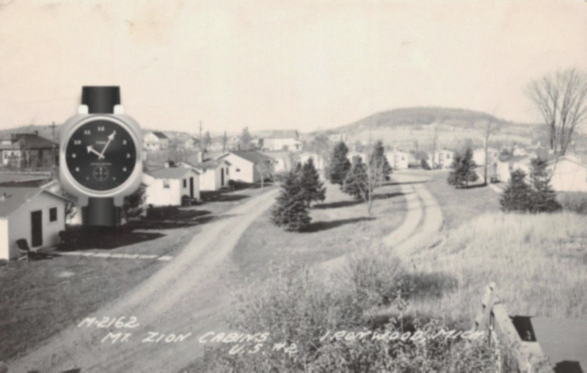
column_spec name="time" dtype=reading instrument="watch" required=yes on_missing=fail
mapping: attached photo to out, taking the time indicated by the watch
10:05
